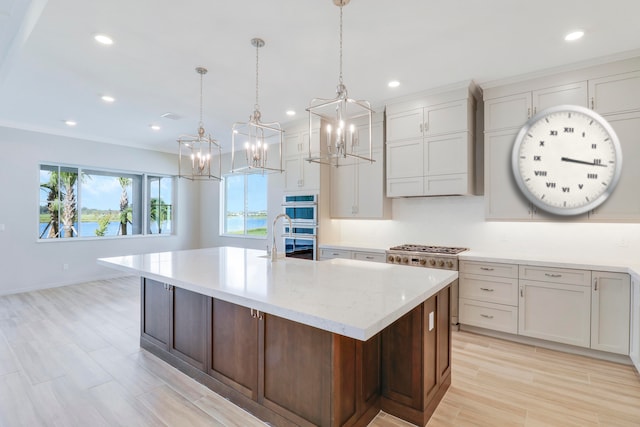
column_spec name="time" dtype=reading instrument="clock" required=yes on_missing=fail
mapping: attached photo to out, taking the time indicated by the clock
3:16
